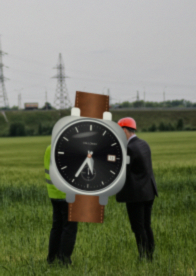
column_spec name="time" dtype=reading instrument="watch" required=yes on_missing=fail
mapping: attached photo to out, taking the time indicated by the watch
5:35
